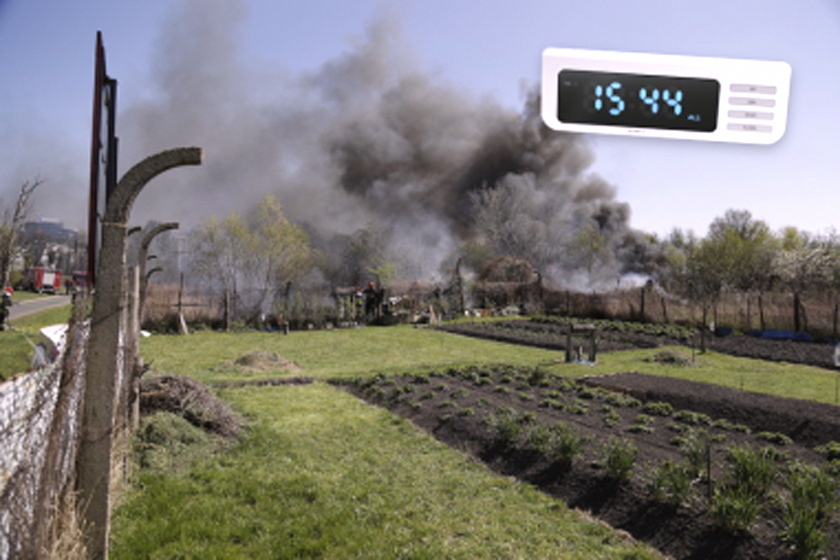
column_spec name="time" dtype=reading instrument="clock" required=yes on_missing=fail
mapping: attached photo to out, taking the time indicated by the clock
15:44
